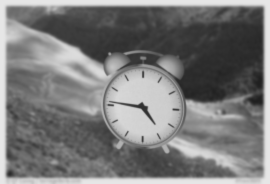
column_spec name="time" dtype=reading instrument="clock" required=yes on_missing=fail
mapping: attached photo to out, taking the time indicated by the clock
4:46
